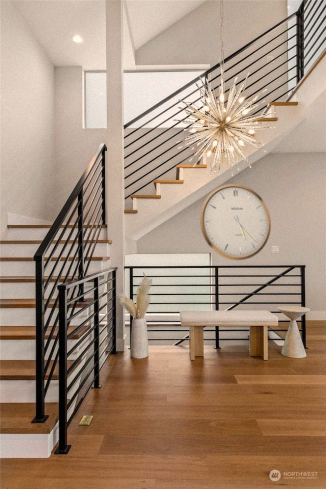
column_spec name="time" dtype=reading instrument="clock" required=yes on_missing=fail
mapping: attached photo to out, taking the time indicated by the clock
5:23
